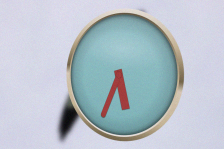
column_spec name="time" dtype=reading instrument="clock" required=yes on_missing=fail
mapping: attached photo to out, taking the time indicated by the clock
5:34
